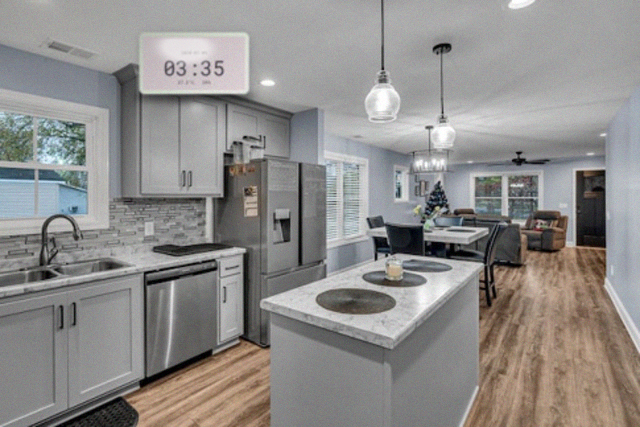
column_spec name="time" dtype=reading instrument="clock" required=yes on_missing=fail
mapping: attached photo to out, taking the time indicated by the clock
3:35
